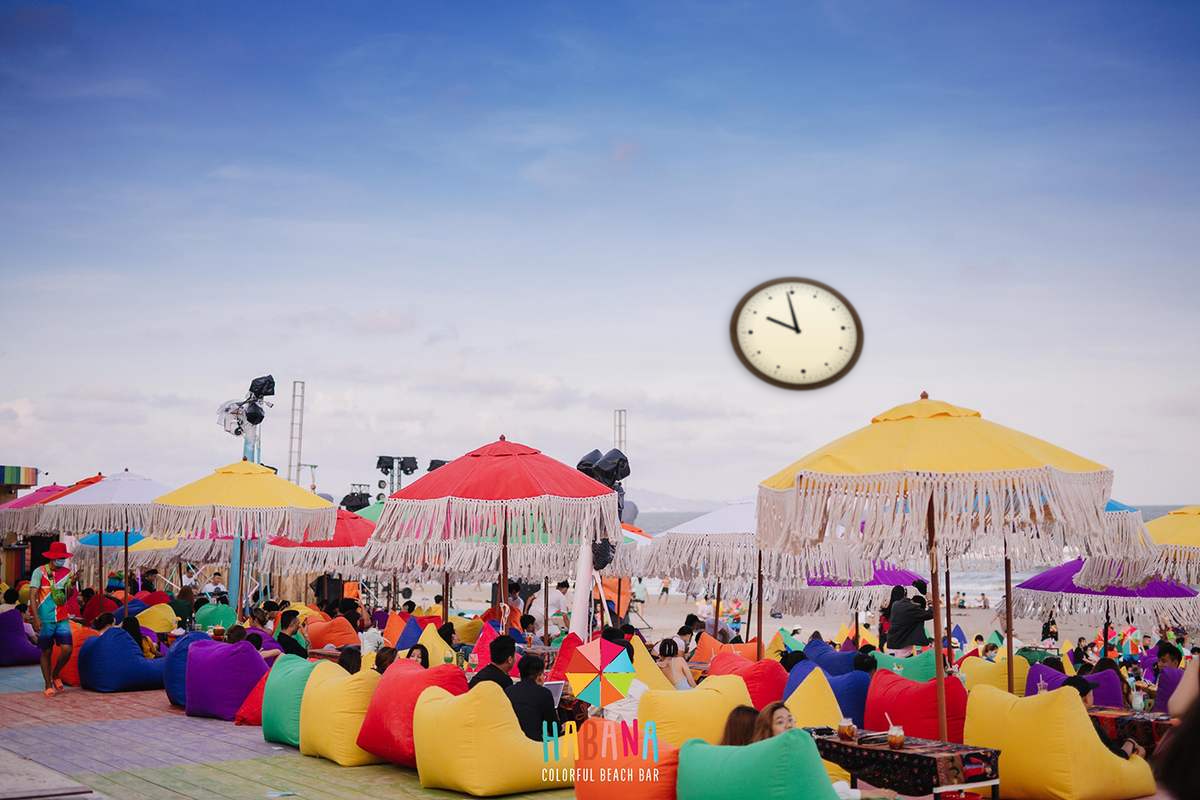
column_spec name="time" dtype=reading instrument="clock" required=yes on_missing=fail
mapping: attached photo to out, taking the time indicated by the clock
9:59
